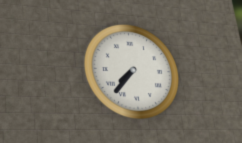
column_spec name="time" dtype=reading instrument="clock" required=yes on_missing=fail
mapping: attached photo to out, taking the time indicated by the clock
7:37
